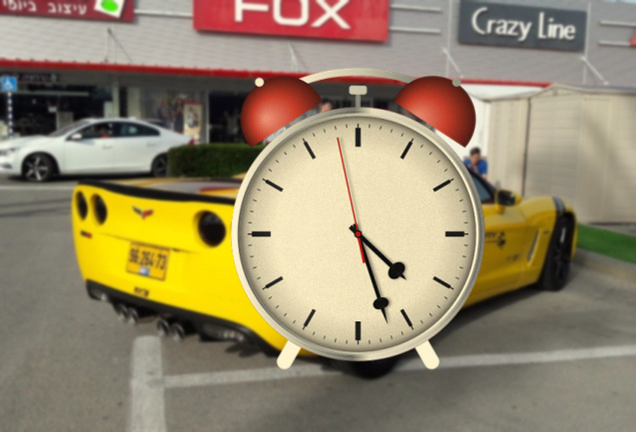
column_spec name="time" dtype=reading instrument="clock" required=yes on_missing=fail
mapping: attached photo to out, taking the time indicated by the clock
4:26:58
